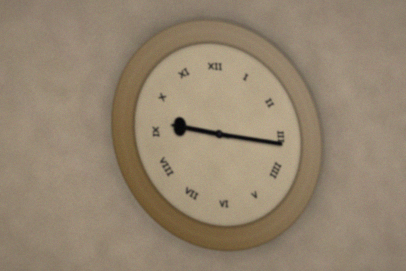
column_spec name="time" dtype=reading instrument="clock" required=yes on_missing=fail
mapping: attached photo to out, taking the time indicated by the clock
9:16
